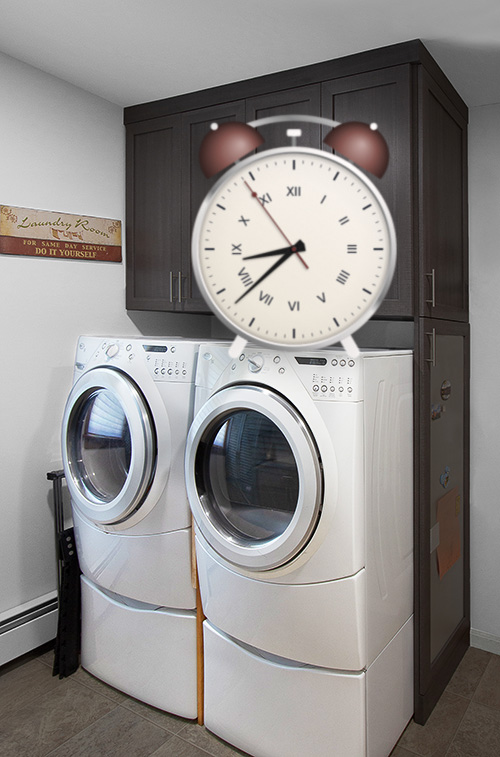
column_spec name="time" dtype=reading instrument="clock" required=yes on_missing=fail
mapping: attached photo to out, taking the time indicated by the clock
8:37:54
